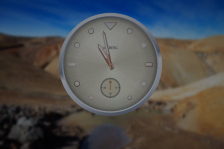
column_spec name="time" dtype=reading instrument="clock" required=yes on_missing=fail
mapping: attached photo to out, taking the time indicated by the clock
10:58
